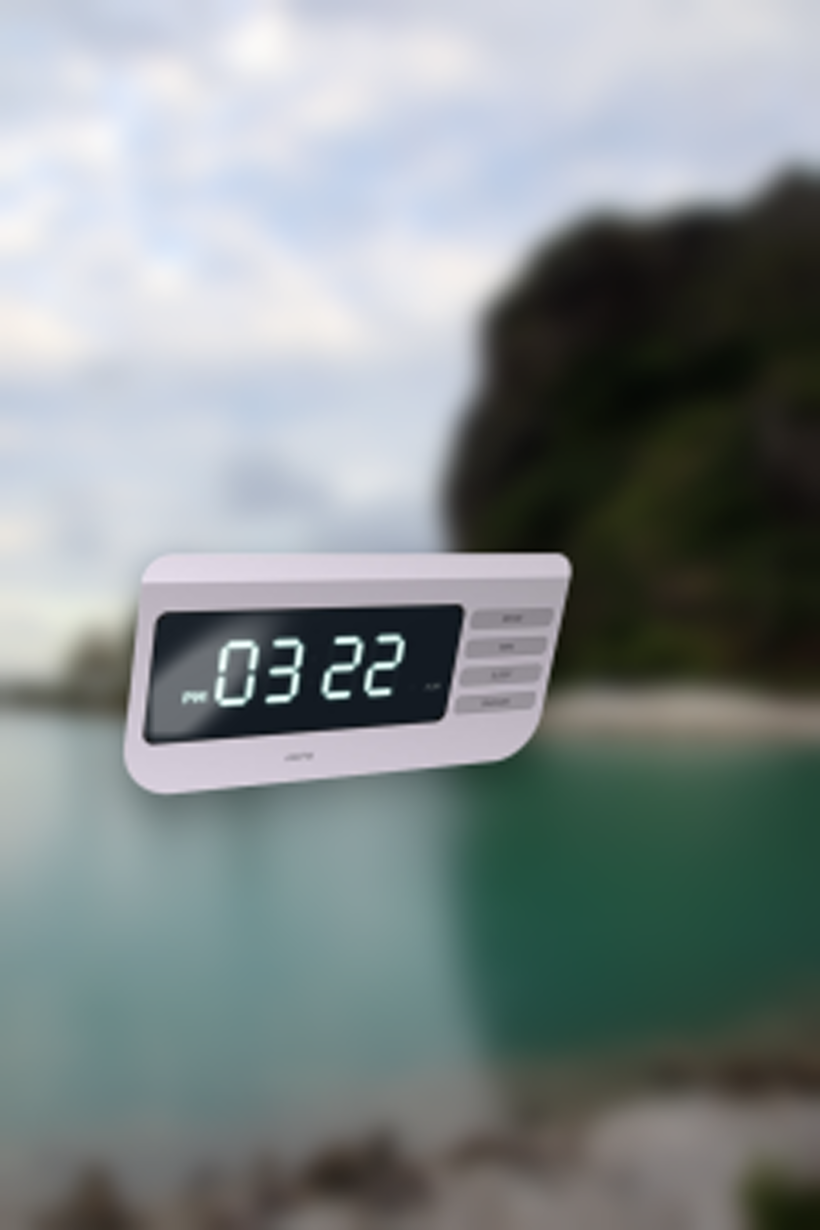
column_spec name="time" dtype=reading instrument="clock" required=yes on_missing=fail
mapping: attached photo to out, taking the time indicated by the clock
3:22
